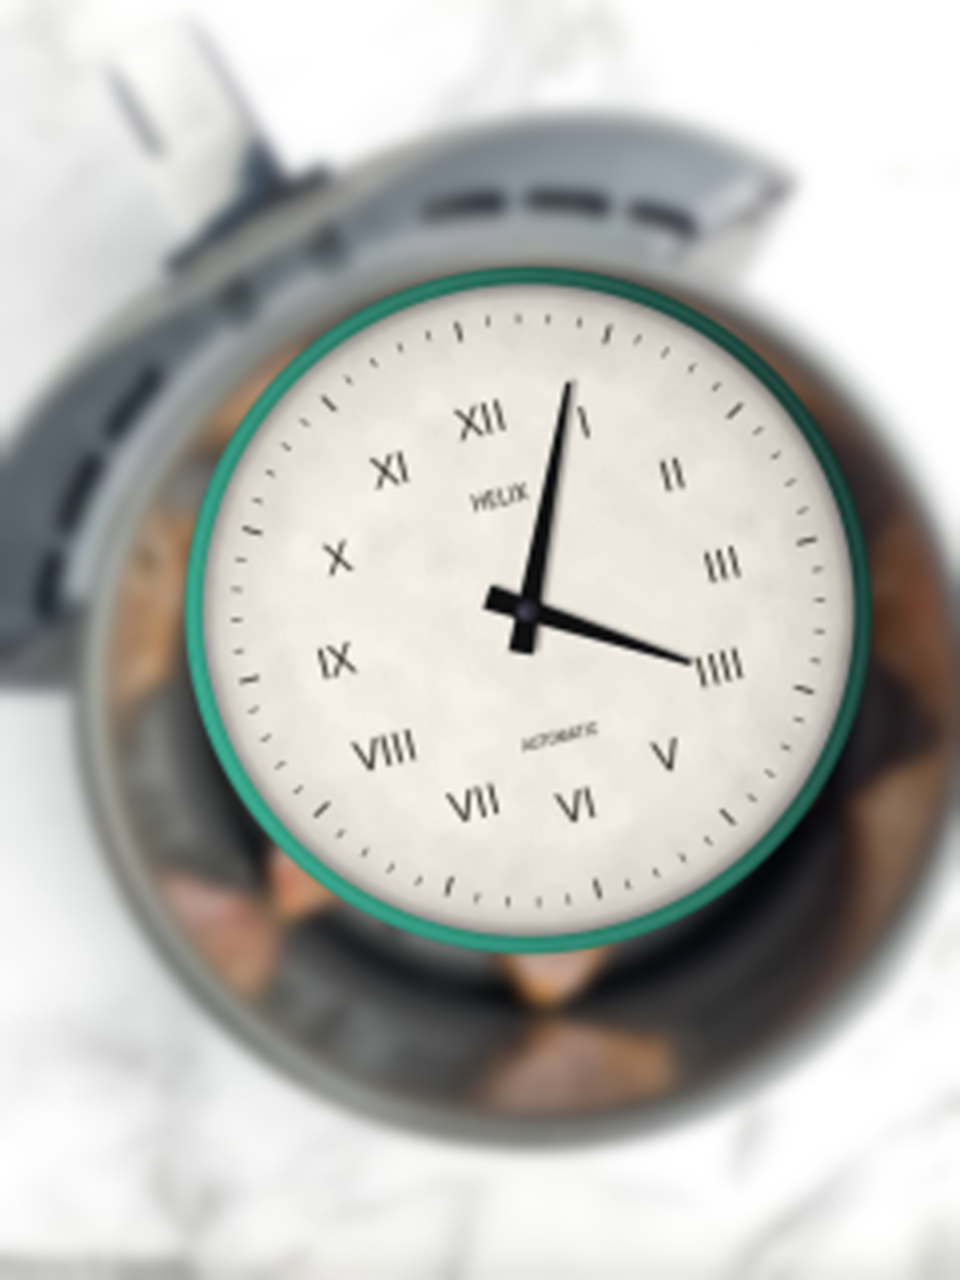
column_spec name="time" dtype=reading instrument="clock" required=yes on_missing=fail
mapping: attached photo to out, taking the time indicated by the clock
4:04
